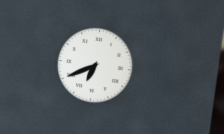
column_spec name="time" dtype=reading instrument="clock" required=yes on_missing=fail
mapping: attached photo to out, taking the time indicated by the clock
6:40
